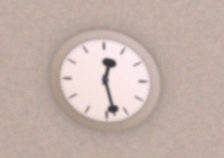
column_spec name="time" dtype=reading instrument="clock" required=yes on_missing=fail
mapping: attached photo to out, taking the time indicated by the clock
12:28
